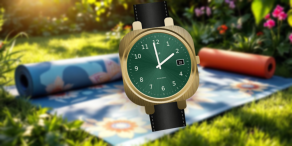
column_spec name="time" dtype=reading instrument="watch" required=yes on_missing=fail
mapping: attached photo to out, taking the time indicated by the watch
1:59
